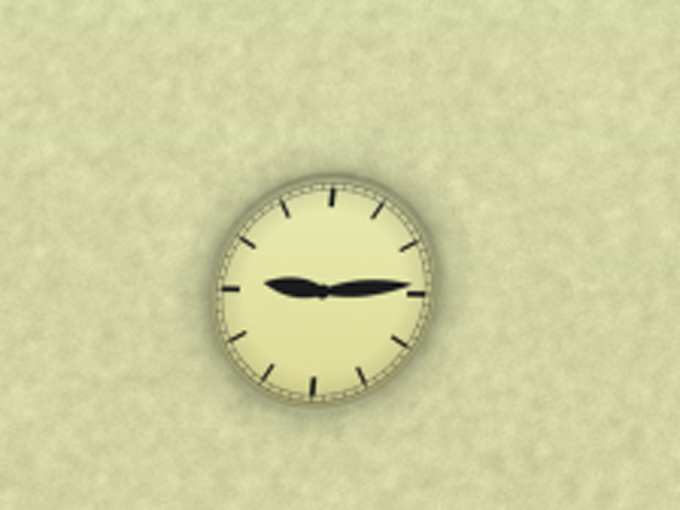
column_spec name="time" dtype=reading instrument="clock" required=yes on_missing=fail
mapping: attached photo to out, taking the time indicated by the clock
9:14
